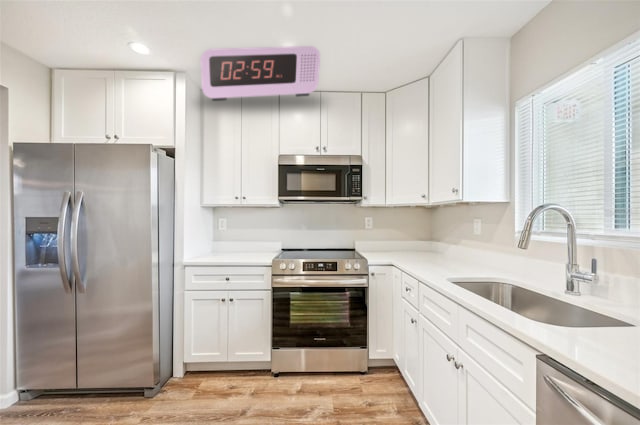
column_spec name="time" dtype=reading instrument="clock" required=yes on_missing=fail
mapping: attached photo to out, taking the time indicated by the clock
2:59
